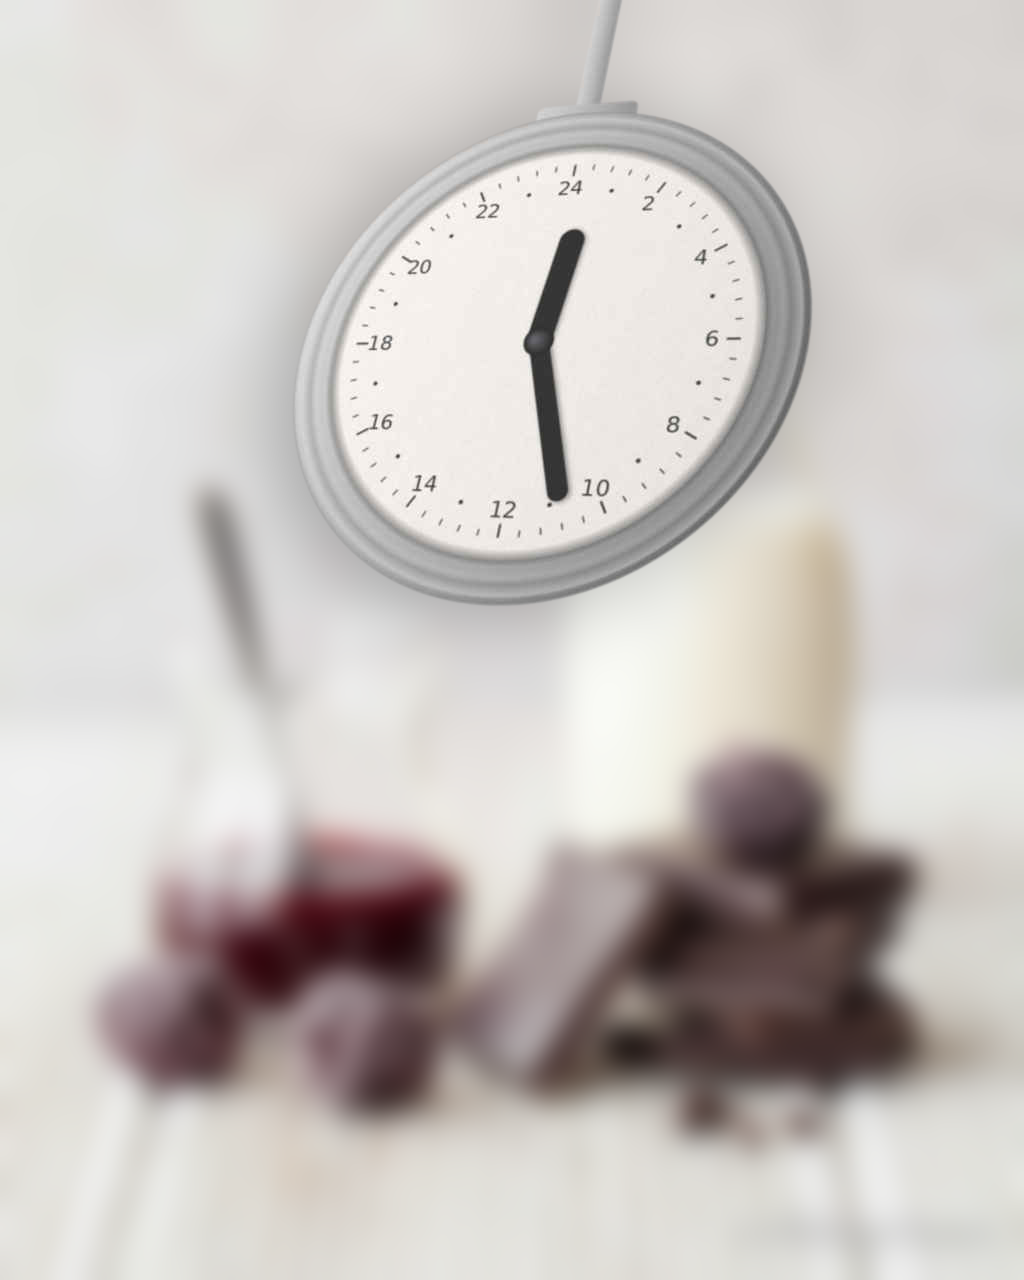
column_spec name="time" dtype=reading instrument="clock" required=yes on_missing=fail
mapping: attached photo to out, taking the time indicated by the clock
0:27
